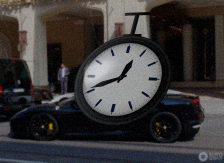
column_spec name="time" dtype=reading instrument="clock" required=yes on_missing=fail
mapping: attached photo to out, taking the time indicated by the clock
12:41
